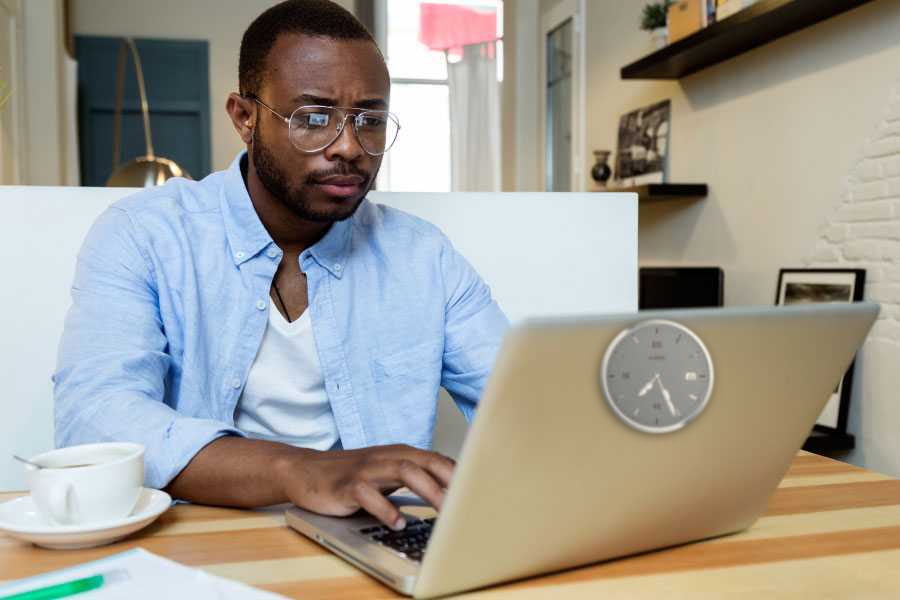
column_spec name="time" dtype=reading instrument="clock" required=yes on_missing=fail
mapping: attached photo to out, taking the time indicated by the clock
7:26
